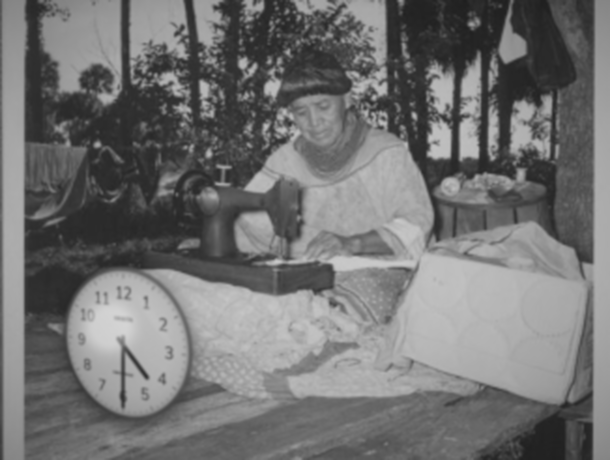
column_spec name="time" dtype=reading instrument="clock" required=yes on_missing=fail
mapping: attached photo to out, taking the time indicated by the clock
4:30
